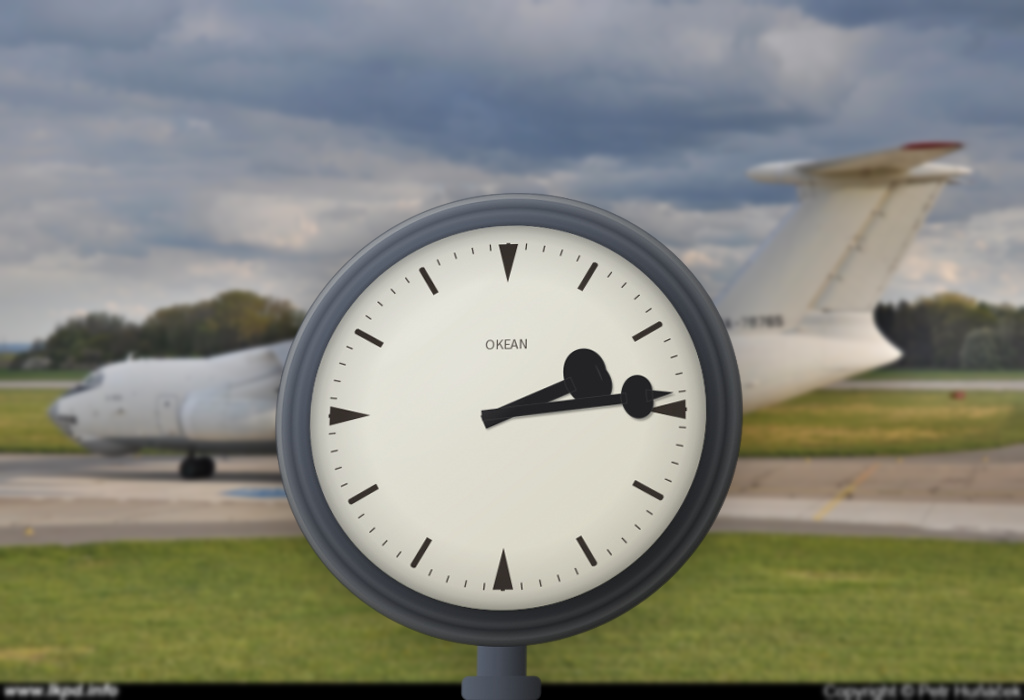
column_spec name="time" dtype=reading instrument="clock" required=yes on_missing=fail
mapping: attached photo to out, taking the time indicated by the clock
2:14
